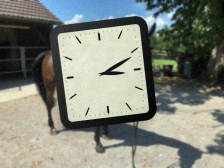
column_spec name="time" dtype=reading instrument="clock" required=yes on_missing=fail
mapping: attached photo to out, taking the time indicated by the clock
3:11
